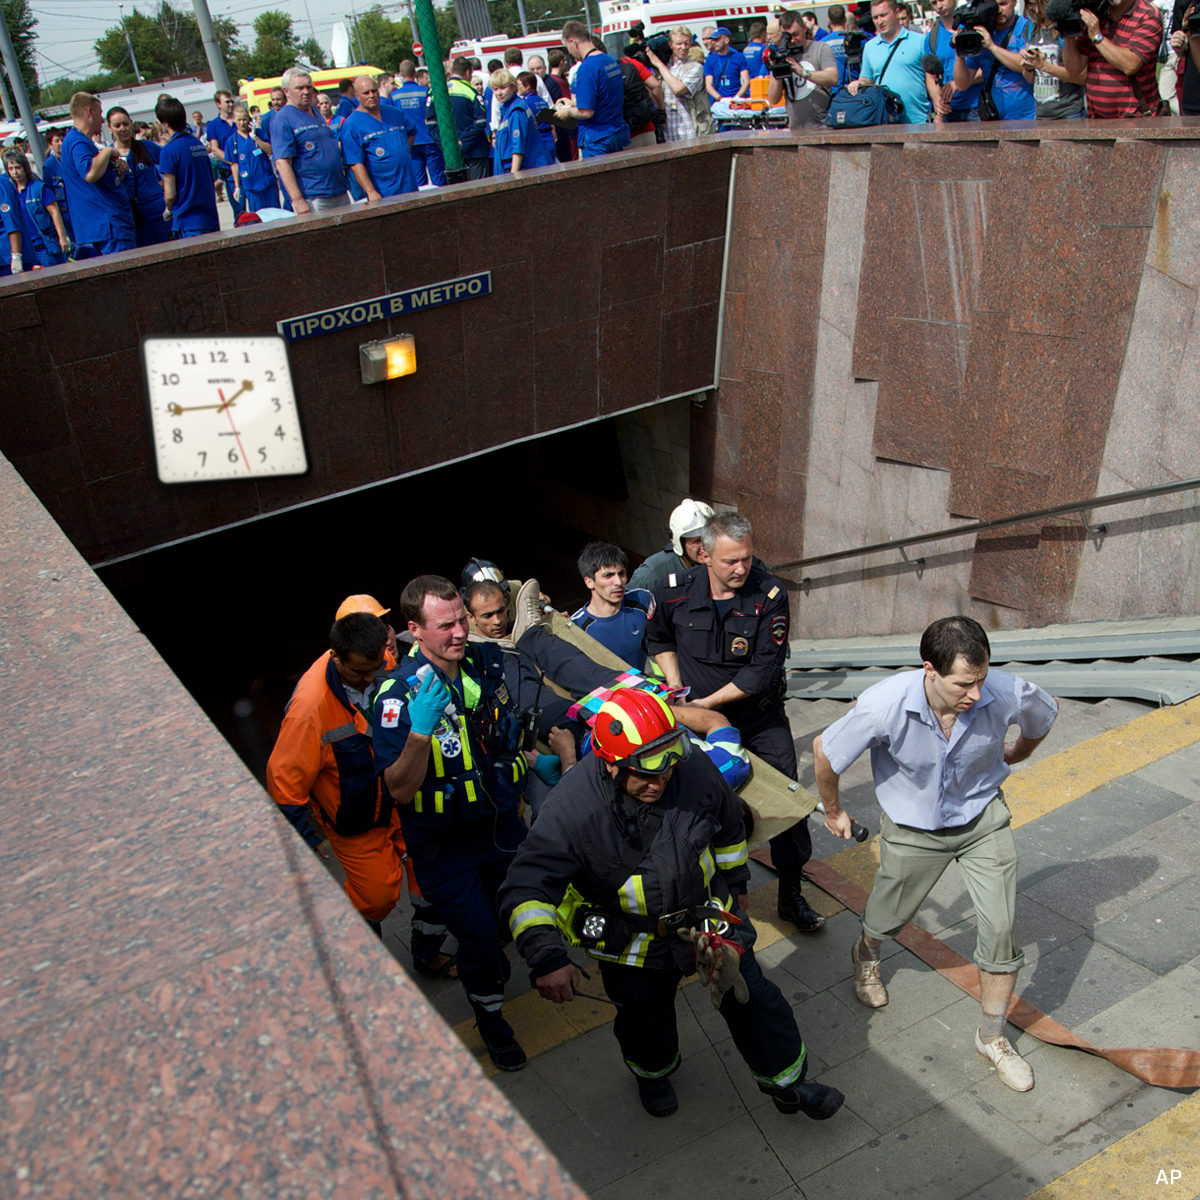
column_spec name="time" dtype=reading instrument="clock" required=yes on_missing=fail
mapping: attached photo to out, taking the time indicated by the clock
1:44:28
